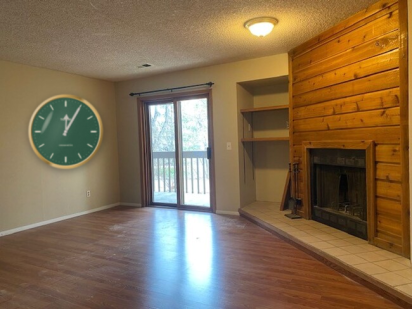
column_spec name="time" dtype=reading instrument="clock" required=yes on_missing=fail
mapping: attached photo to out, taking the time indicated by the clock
12:05
